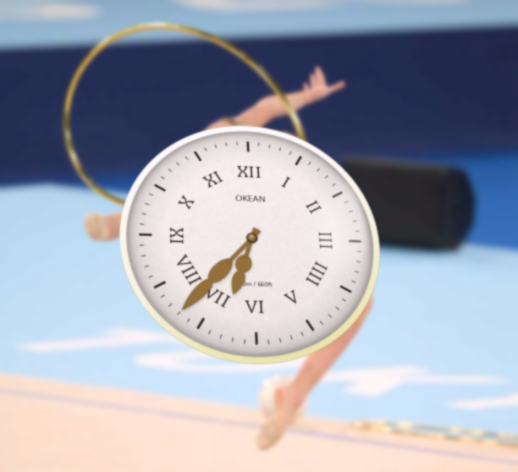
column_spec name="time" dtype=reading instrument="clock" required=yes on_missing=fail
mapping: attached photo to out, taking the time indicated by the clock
6:37
